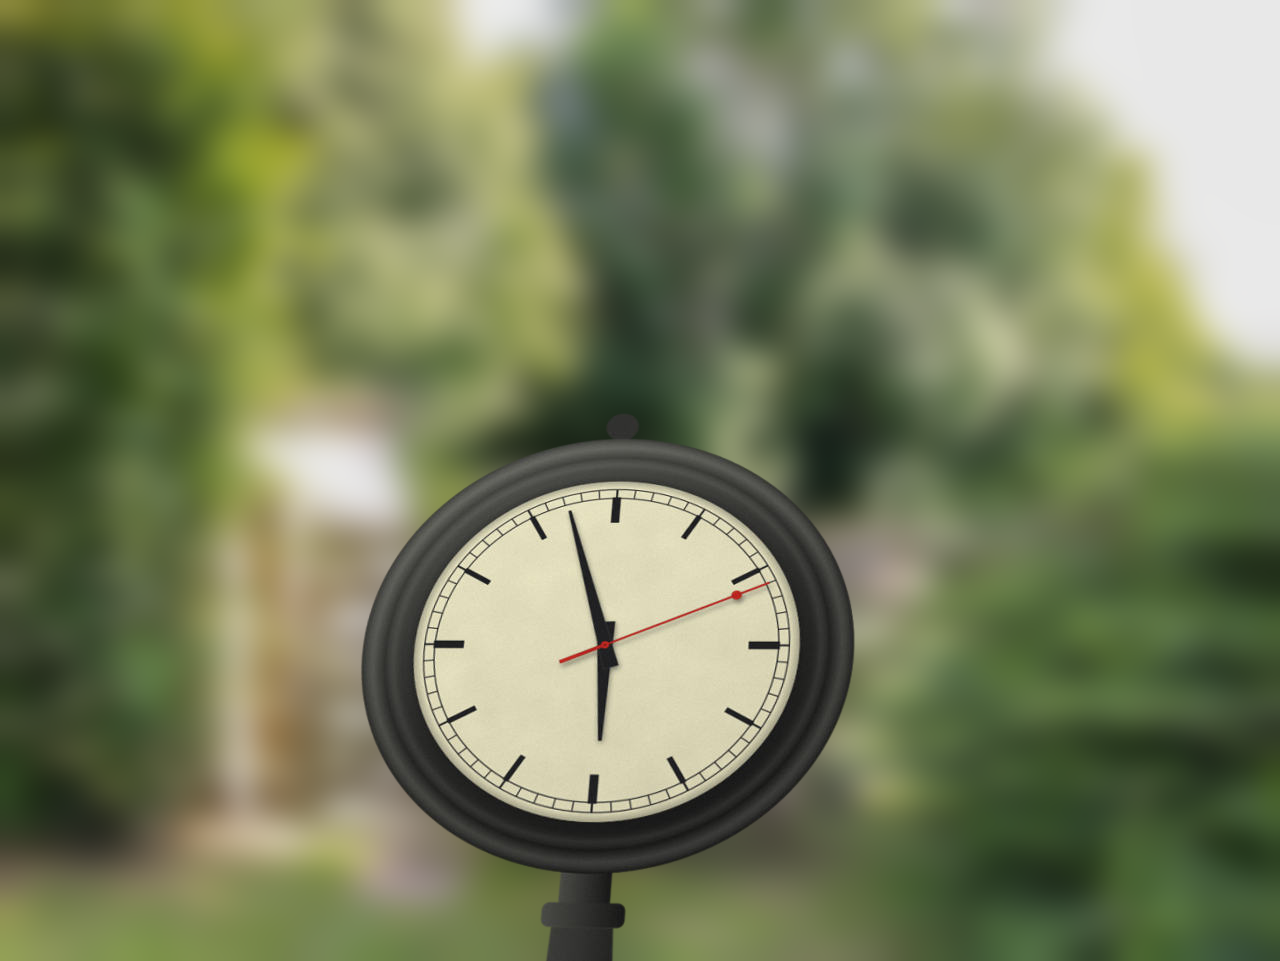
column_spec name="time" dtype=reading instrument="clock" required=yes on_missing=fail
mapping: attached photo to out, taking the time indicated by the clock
5:57:11
